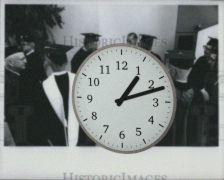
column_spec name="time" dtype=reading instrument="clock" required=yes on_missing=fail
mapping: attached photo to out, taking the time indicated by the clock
1:12
